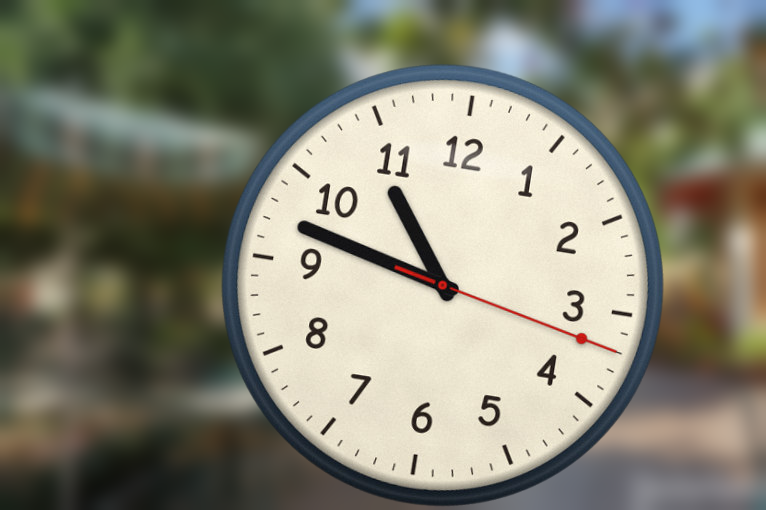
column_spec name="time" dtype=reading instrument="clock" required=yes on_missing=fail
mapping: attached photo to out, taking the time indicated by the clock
10:47:17
